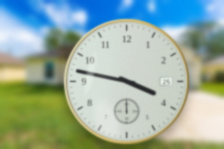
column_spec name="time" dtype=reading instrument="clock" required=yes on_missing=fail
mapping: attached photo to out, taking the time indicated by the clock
3:47
